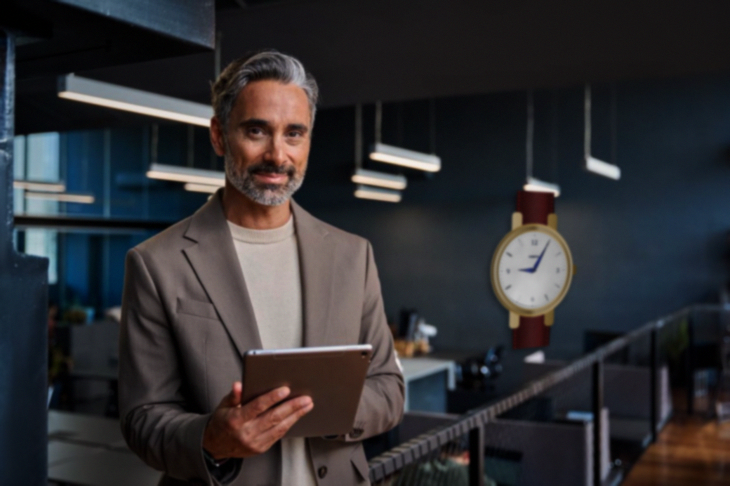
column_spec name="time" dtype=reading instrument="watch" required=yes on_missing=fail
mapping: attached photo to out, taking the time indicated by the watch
9:05
